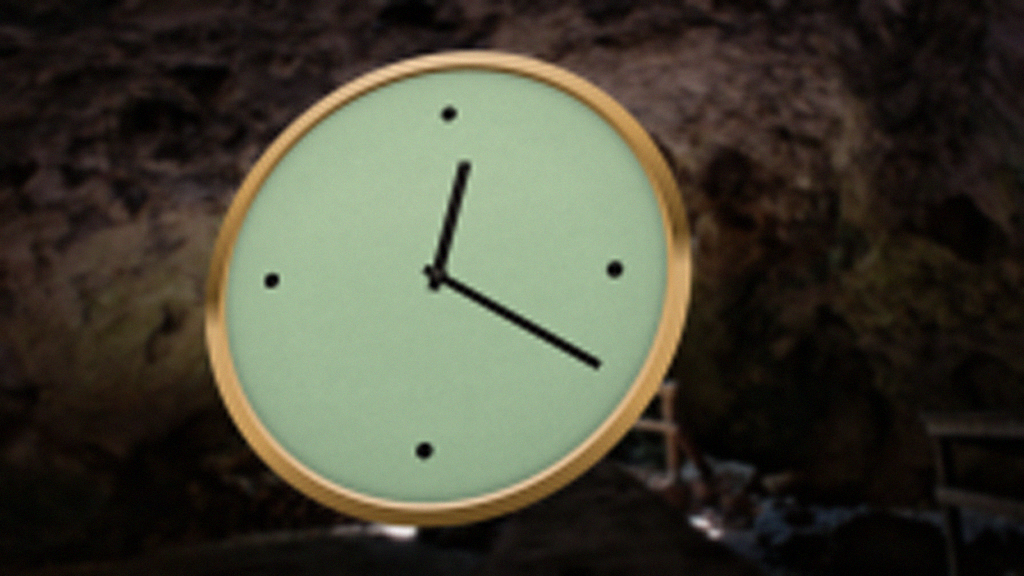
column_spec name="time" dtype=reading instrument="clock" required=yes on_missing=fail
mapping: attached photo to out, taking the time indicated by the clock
12:20
